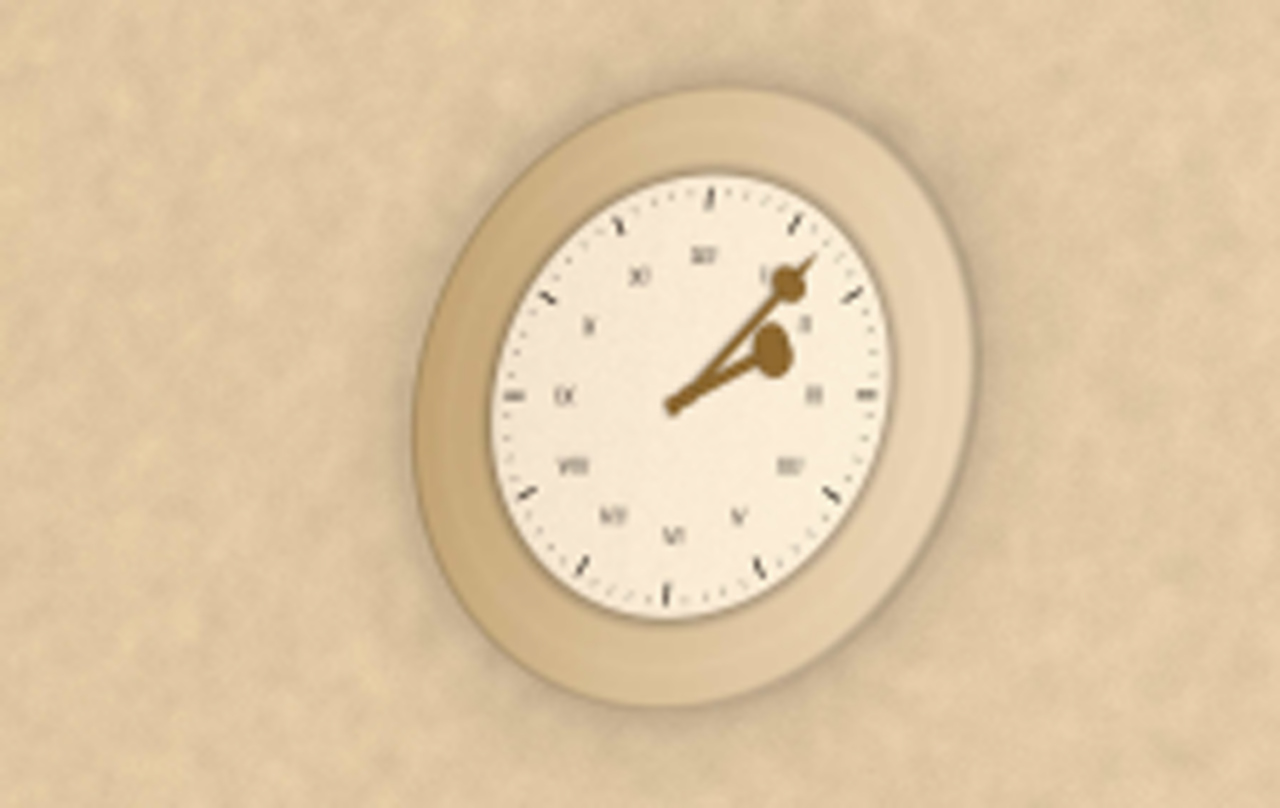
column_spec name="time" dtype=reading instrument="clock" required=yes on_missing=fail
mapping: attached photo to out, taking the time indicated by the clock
2:07
